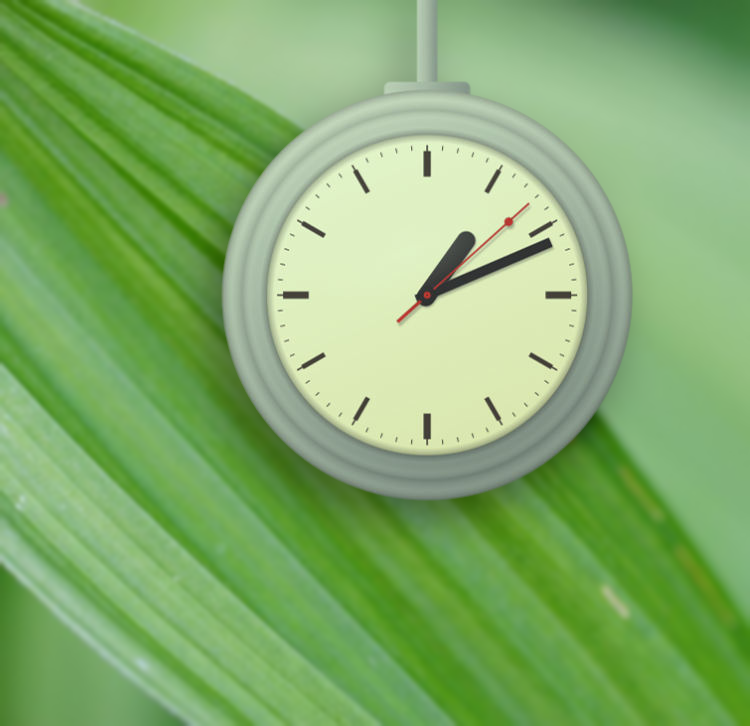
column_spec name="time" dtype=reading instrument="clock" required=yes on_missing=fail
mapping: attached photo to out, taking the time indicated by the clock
1:11:08
